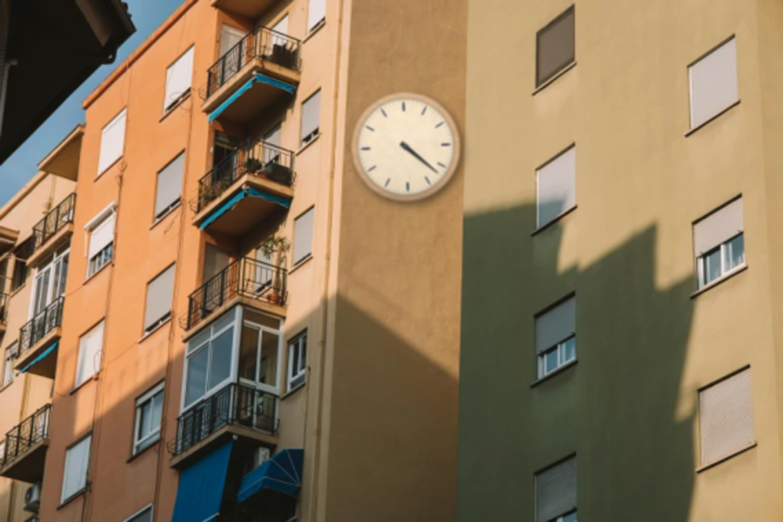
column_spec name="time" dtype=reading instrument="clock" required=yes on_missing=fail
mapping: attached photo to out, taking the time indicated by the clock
4:22
